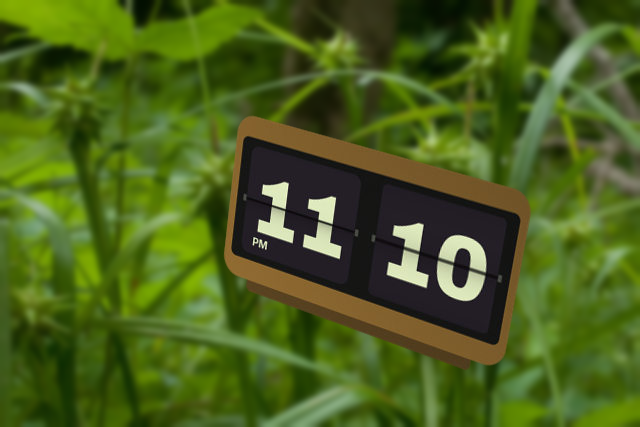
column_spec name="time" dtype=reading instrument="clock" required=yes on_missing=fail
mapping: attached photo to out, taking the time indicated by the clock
11:10
